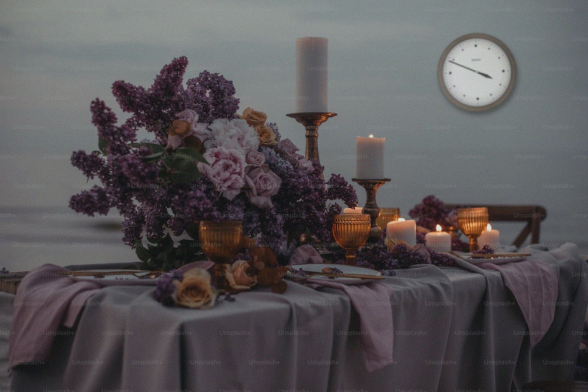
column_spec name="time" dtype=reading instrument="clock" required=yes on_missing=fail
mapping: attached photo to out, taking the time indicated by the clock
3:49
